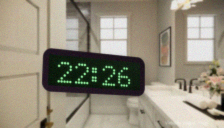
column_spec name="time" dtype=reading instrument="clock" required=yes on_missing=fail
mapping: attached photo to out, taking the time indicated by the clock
22:26
